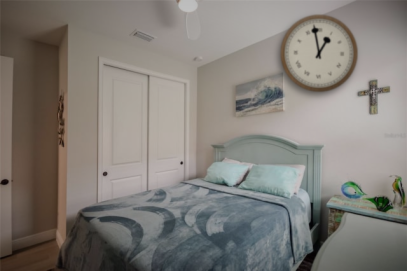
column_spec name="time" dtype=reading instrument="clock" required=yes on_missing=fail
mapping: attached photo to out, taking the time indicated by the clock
12:58
